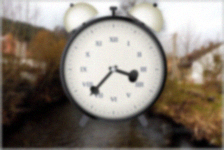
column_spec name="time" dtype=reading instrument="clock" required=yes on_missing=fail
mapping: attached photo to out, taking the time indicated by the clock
3:37
